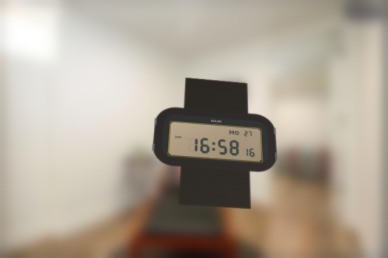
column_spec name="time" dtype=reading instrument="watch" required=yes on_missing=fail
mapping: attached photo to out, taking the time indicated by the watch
16:58:16
